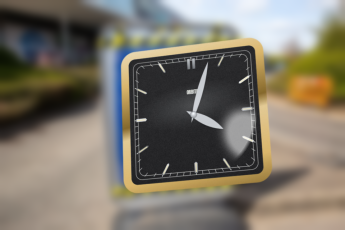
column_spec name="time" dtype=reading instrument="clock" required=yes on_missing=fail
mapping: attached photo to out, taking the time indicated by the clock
4:03
